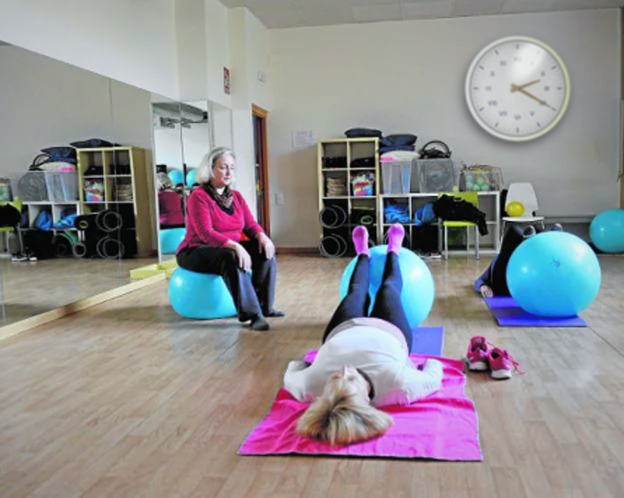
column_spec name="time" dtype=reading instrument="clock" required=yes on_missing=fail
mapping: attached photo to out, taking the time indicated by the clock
2:20
